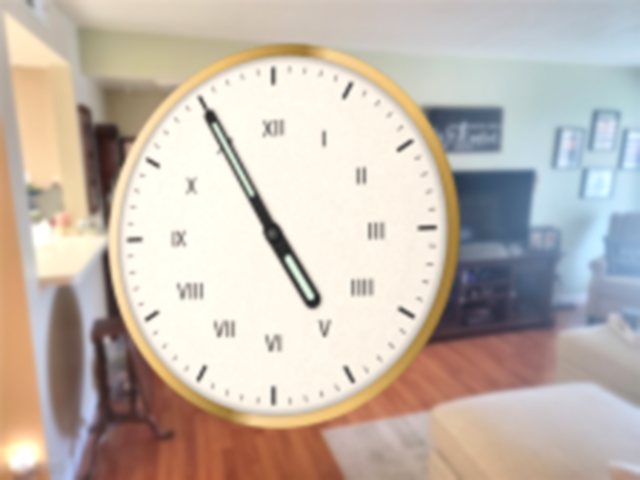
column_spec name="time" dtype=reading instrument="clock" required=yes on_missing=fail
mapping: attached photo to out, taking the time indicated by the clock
4:55
